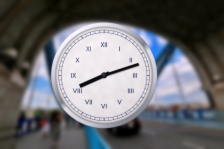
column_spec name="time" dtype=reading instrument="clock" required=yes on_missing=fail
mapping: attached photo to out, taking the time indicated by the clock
8:12
